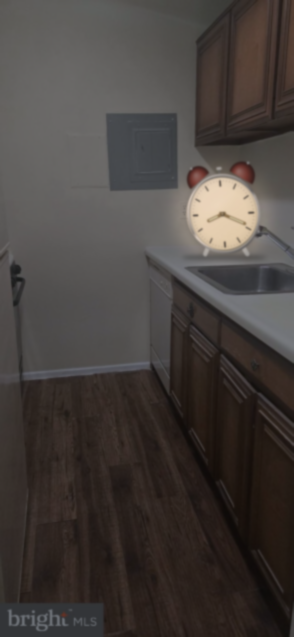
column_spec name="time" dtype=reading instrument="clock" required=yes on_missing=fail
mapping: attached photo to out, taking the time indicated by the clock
8:19
